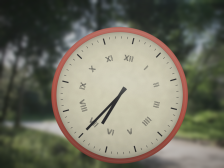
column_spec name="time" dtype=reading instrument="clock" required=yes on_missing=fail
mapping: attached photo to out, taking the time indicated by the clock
6:35
